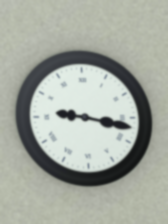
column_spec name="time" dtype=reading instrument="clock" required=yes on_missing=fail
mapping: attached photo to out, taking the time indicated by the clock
9:17
